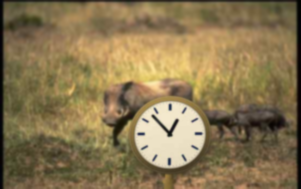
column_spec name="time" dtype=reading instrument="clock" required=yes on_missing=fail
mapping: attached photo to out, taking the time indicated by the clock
12:53
